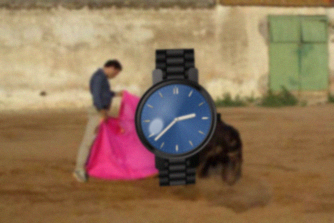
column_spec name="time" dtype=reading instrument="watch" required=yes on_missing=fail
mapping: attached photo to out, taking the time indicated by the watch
2:38
